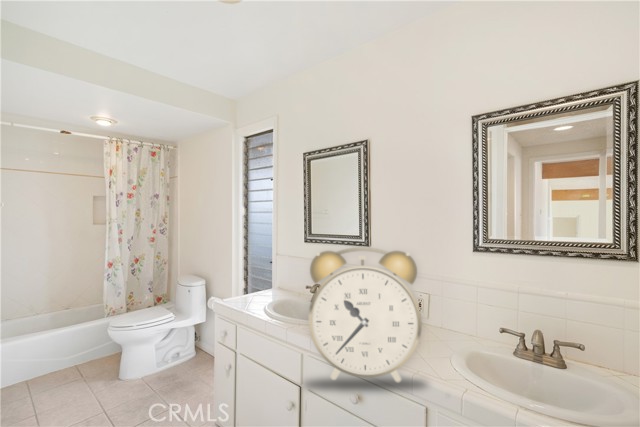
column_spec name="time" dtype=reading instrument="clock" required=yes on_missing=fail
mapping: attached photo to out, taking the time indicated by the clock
10:37
